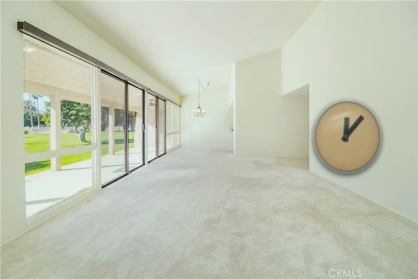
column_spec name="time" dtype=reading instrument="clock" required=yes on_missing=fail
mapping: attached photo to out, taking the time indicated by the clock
12:07
